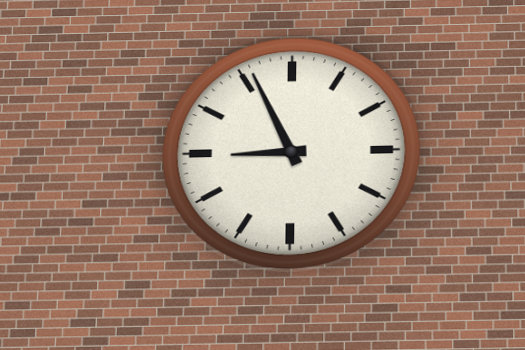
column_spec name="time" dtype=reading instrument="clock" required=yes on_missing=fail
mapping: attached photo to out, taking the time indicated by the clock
8:56
